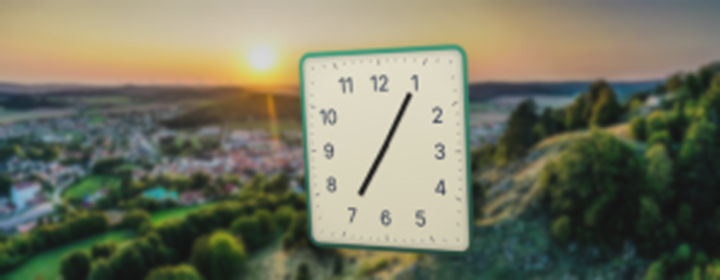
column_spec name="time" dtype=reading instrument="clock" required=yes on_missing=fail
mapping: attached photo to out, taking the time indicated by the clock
7:05
